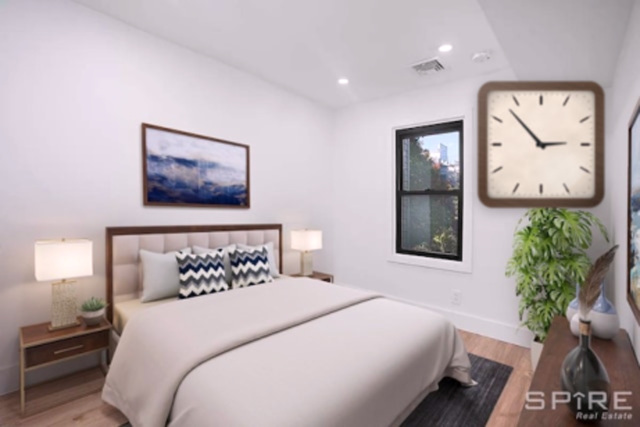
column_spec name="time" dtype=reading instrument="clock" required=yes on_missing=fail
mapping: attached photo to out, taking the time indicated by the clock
2:53
